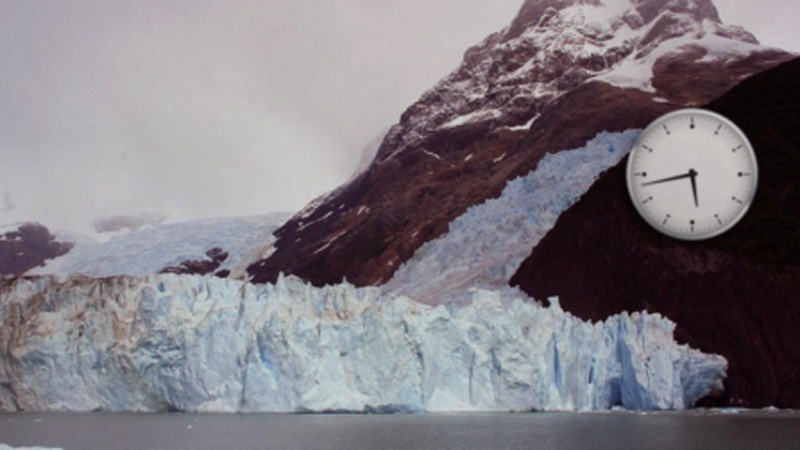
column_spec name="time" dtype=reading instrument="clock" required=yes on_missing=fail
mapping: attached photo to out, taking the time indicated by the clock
5:43
